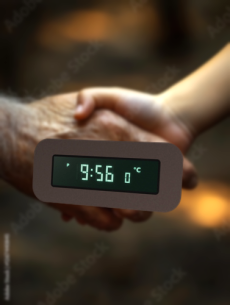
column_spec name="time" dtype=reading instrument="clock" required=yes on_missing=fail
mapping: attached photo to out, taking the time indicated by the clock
9:56
